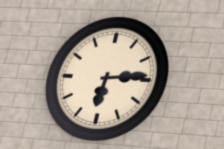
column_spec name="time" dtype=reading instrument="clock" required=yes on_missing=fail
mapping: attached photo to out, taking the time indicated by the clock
6:14
